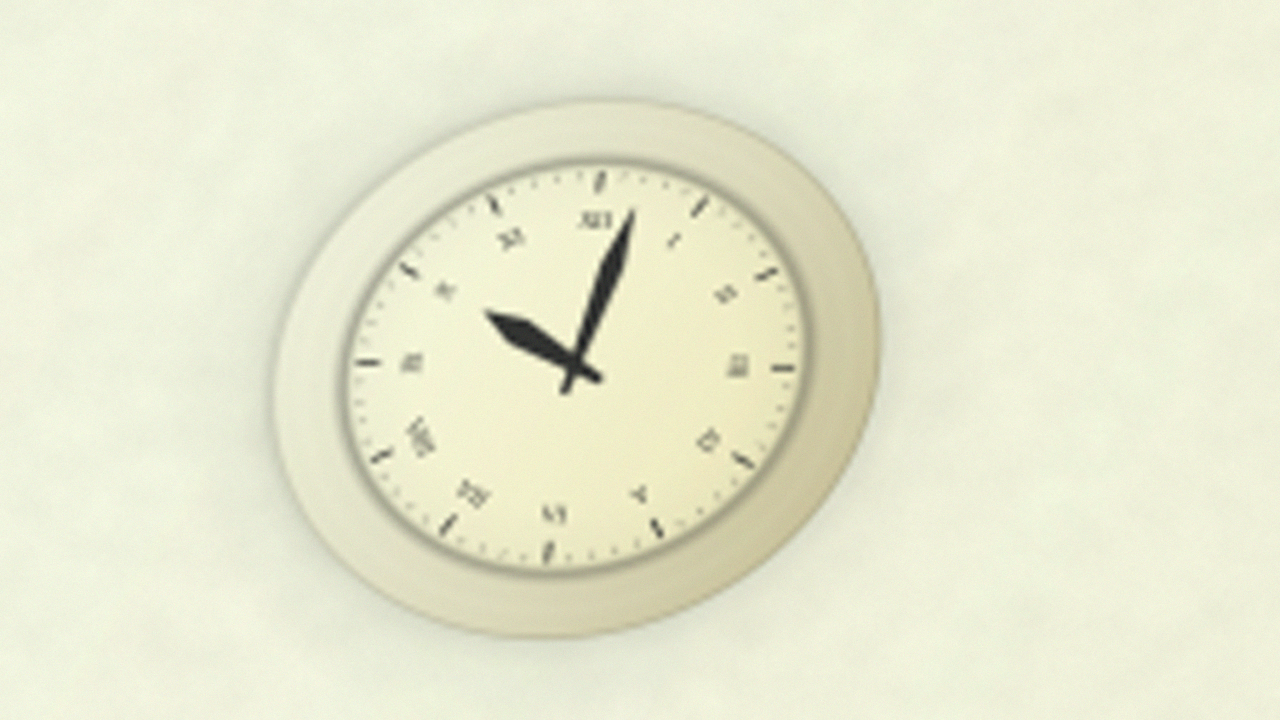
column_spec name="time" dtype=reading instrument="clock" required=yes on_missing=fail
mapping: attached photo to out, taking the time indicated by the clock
10:02
